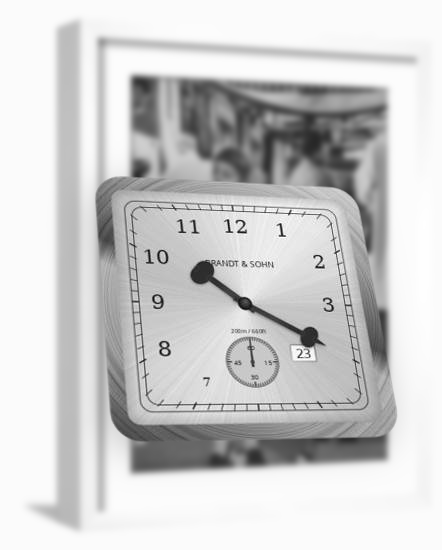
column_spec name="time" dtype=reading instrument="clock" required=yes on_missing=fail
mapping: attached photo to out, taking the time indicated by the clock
10:20
